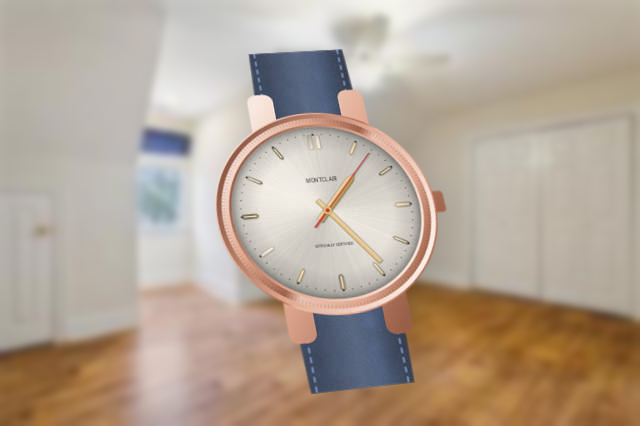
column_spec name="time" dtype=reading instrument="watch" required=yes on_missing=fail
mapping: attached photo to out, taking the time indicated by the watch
1:24:07
